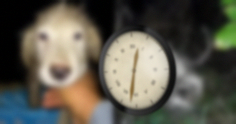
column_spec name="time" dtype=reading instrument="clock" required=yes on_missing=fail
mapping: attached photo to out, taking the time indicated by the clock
12:32
